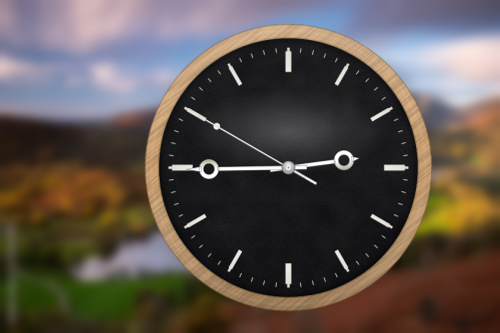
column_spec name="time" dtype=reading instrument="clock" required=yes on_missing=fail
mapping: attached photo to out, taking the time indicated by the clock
2:44:50
